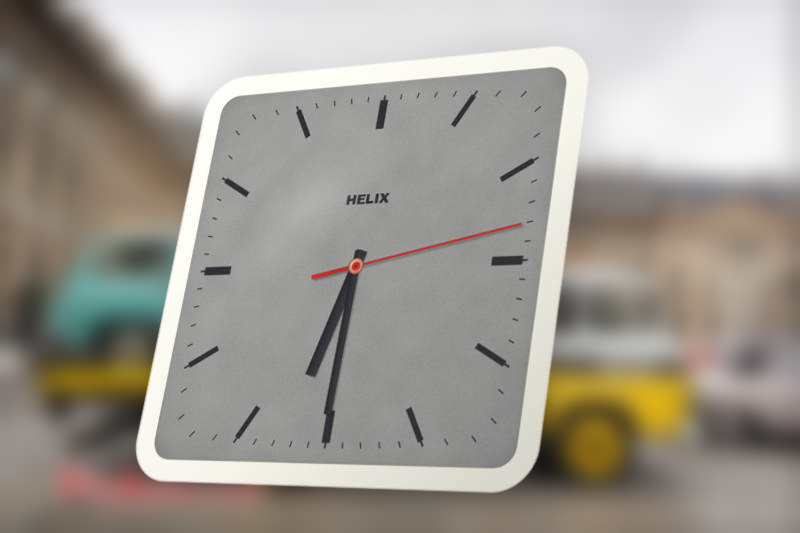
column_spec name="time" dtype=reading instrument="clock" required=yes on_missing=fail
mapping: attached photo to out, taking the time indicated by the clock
6:30:13
